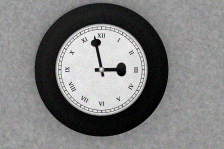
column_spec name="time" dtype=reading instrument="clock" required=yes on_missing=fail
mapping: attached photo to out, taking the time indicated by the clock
2:58
